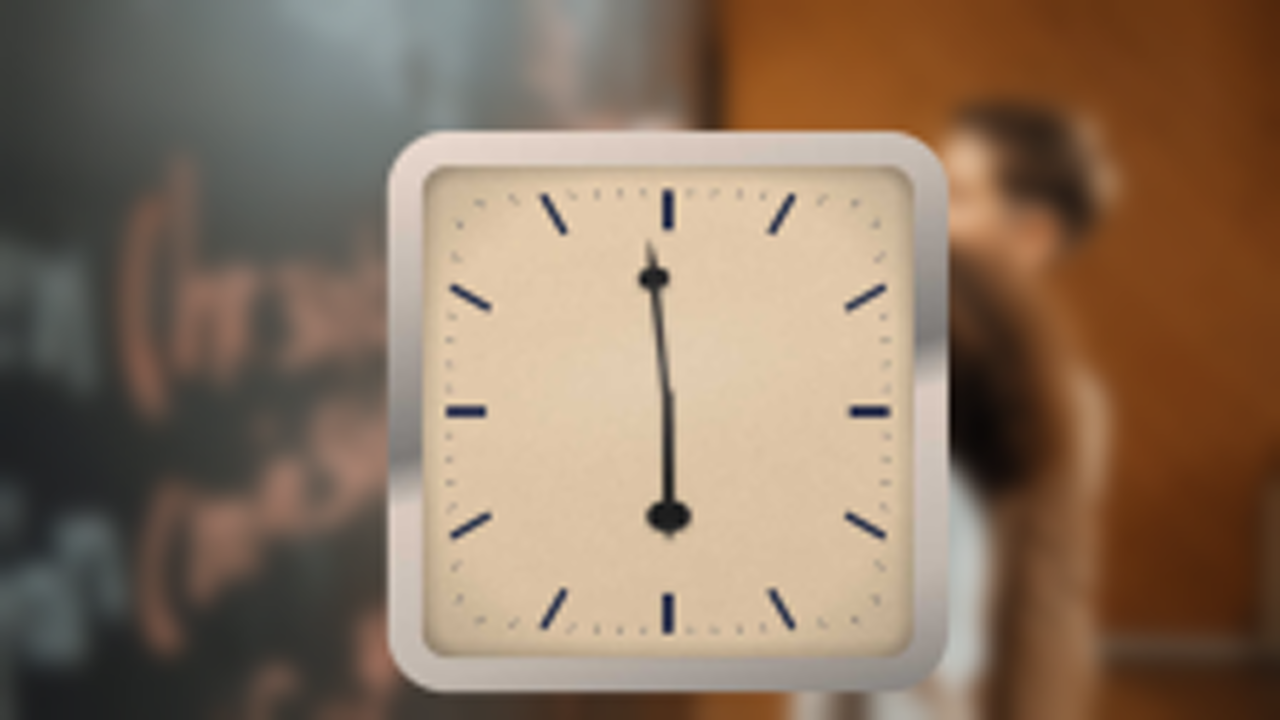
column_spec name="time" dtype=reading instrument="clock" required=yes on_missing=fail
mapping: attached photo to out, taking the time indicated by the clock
5:59
